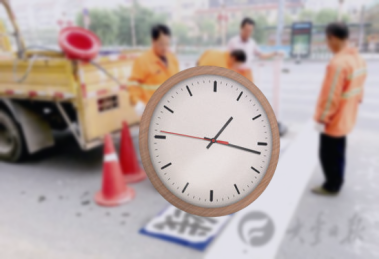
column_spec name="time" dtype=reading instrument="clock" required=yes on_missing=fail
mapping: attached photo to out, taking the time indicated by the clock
1:16:46
